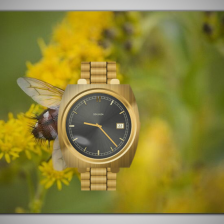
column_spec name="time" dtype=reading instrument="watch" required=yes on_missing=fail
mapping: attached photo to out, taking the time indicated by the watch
9:23
